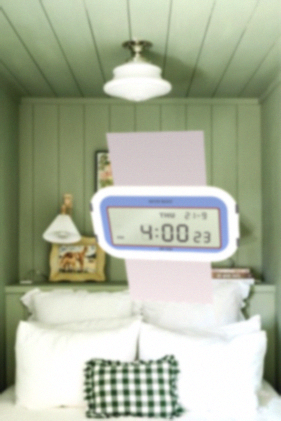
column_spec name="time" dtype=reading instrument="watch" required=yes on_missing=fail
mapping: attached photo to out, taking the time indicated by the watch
4:00:23
